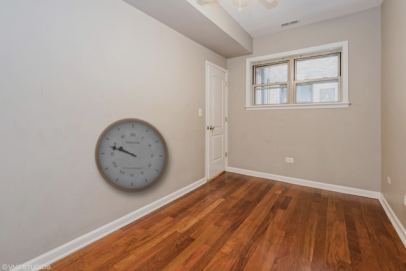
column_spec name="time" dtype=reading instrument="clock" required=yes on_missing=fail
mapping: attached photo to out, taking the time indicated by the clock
9:48
